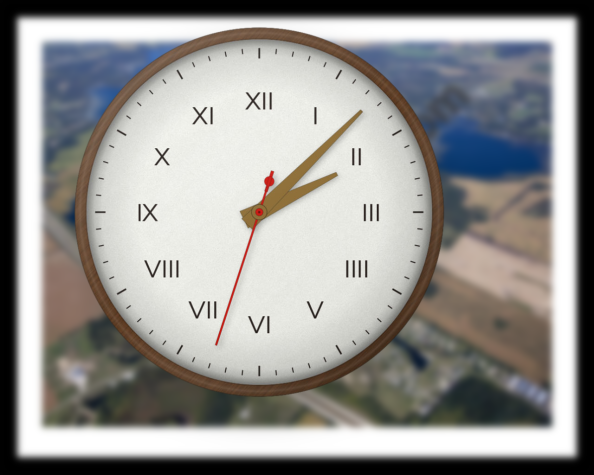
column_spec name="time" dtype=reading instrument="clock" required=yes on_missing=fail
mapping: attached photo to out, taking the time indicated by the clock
2:07:33
